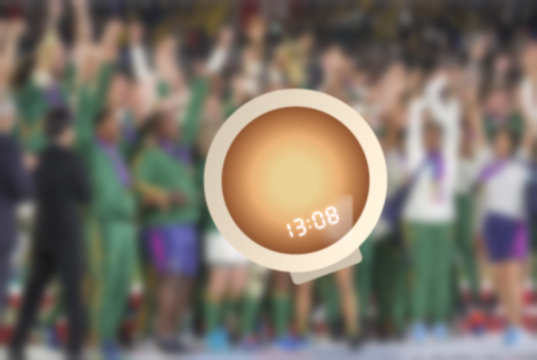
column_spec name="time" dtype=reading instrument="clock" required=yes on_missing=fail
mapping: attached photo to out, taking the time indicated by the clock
13:08
